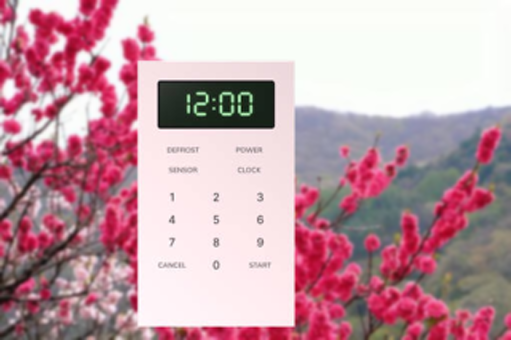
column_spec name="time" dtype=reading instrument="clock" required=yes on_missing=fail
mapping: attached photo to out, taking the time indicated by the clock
12:00
